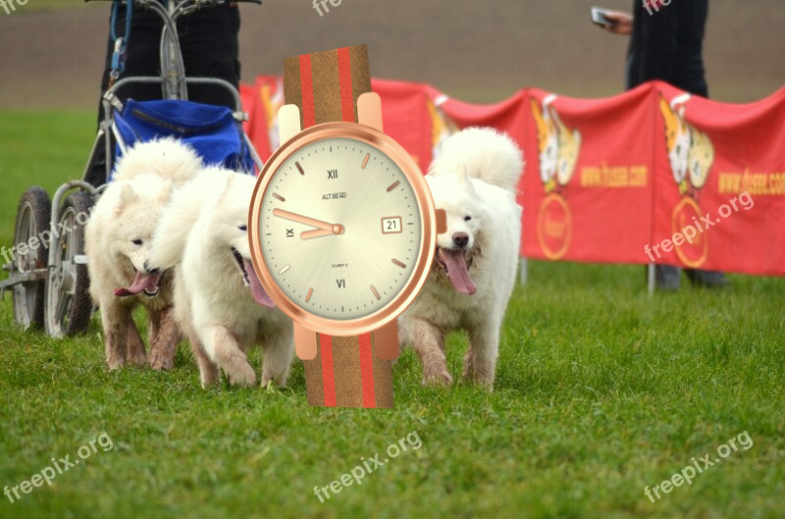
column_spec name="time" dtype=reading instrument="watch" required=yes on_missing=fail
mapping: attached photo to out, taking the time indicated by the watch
8:48
